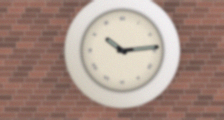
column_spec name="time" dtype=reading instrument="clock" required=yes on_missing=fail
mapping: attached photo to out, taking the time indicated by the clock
10:14
